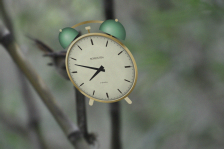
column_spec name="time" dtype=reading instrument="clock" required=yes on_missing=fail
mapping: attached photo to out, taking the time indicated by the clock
7:48
